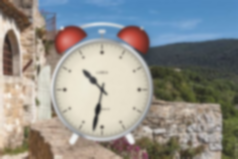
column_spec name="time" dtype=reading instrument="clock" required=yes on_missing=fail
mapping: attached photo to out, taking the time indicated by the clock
10:32
